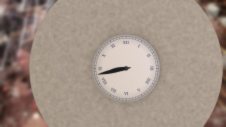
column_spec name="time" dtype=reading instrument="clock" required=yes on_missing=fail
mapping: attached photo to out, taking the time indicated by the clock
8:43
